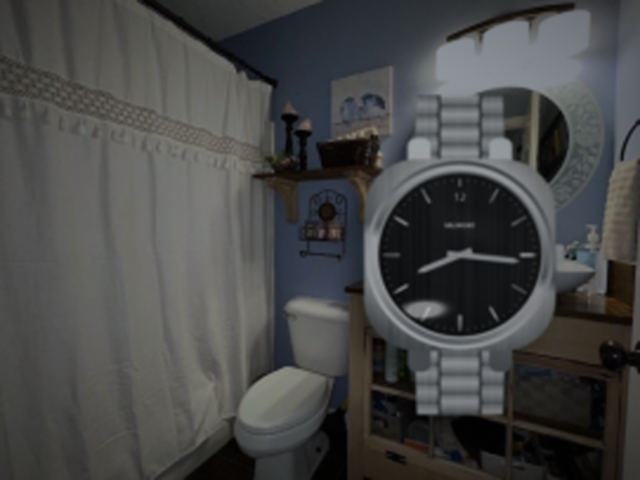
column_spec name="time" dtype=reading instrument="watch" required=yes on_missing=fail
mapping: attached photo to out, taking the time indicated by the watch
8:16
